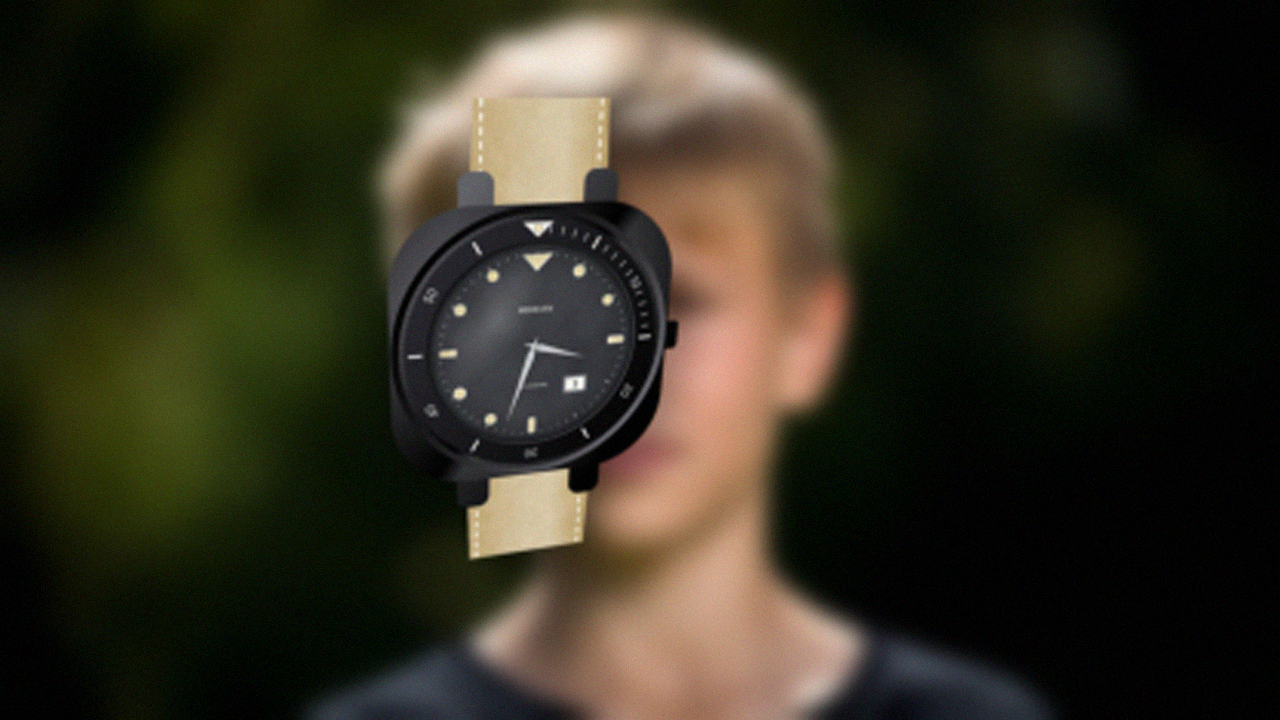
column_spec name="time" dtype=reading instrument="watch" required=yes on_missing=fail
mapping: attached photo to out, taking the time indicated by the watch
3:33
